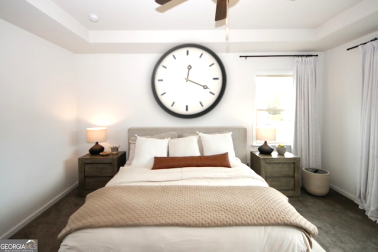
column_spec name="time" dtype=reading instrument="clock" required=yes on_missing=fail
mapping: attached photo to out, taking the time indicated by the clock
12:19
